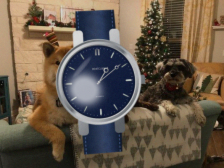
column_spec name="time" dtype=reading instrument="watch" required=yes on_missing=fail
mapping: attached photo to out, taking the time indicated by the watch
1:09
